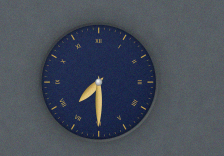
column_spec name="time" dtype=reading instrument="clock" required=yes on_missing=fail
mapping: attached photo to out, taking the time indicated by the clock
7:30
